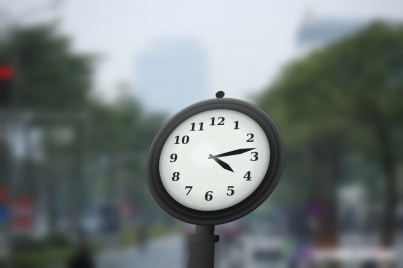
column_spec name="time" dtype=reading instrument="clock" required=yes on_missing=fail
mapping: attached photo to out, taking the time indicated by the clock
4:13
